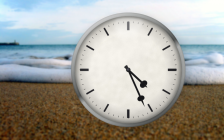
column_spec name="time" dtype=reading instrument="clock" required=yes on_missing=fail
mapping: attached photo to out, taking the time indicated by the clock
4:26
